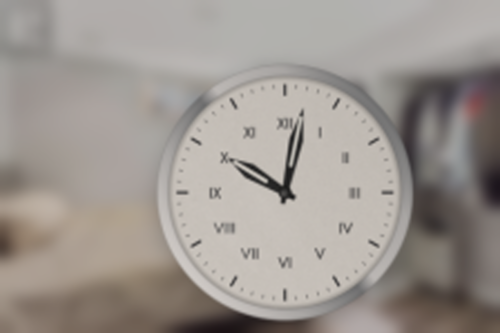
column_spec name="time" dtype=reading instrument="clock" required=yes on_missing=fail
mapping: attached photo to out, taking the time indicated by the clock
10:02
